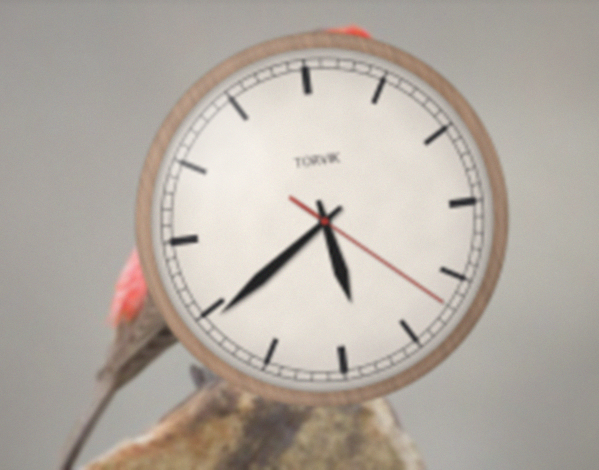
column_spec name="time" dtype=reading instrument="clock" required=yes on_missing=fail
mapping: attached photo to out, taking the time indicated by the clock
5:39:22
